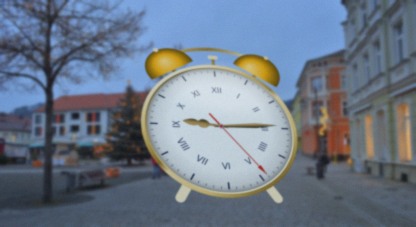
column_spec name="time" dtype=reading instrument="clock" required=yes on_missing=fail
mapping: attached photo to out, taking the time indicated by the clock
9:14:24
